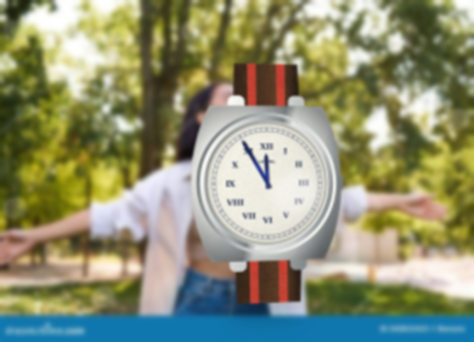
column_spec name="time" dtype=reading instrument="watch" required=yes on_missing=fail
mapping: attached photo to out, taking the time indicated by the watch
11:55
